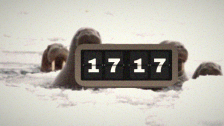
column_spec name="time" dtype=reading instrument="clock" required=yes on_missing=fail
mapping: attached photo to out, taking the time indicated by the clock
17:17
